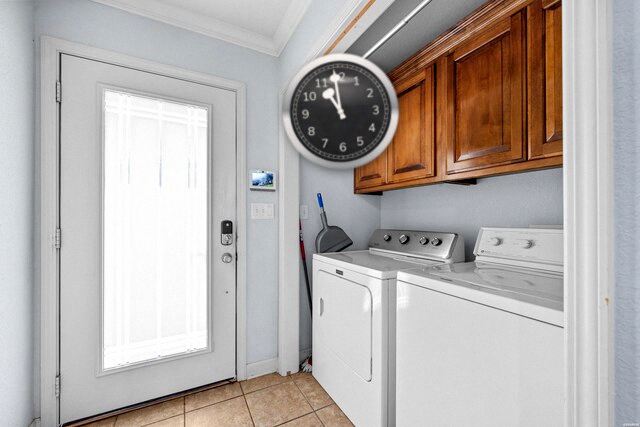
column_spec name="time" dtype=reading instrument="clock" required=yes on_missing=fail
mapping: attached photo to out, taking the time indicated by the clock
10:59
